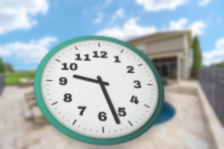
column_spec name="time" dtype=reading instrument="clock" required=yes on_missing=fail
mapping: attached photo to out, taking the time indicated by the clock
9:27
